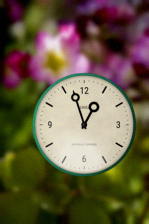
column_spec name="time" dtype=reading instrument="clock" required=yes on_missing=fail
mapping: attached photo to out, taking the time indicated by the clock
12:57
